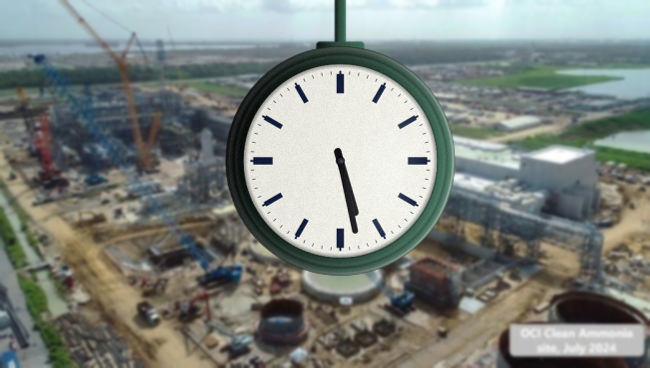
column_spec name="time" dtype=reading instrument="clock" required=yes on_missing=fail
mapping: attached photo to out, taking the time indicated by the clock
5:28
